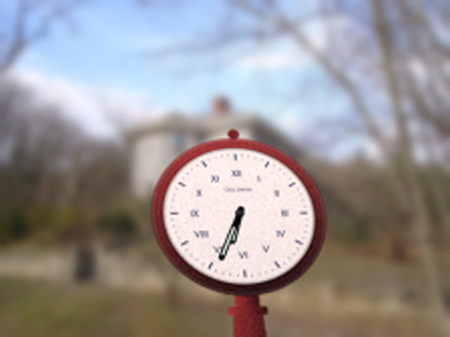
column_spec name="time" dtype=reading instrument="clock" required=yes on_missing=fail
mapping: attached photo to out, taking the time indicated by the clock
6:34
